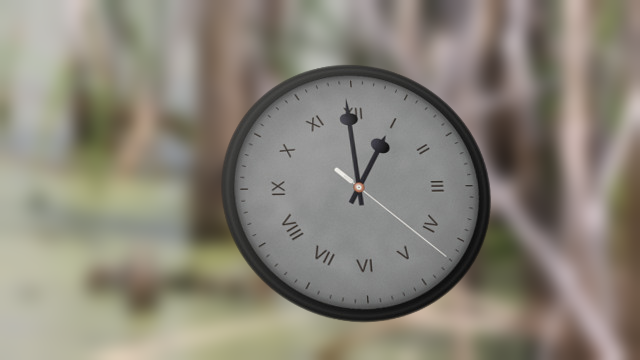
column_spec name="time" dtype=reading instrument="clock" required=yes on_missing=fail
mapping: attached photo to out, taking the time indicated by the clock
12:59:22
